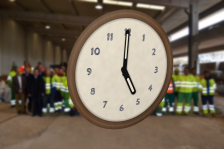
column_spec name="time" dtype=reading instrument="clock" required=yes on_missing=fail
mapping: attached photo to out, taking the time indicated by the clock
5:00
